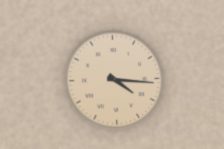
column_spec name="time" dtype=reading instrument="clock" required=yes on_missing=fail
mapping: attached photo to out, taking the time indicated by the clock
4:16
